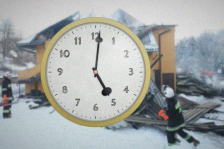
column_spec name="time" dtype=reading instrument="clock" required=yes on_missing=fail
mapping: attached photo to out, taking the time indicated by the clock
5:01
